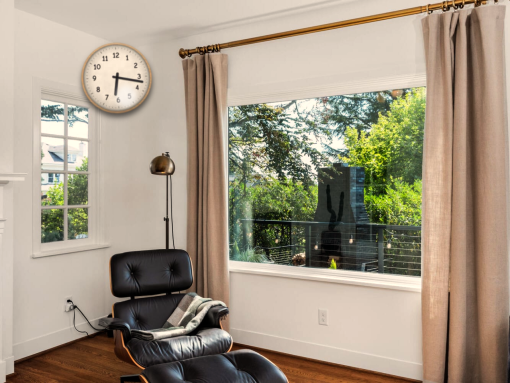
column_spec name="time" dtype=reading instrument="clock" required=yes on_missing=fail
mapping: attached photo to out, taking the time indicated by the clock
6:17
